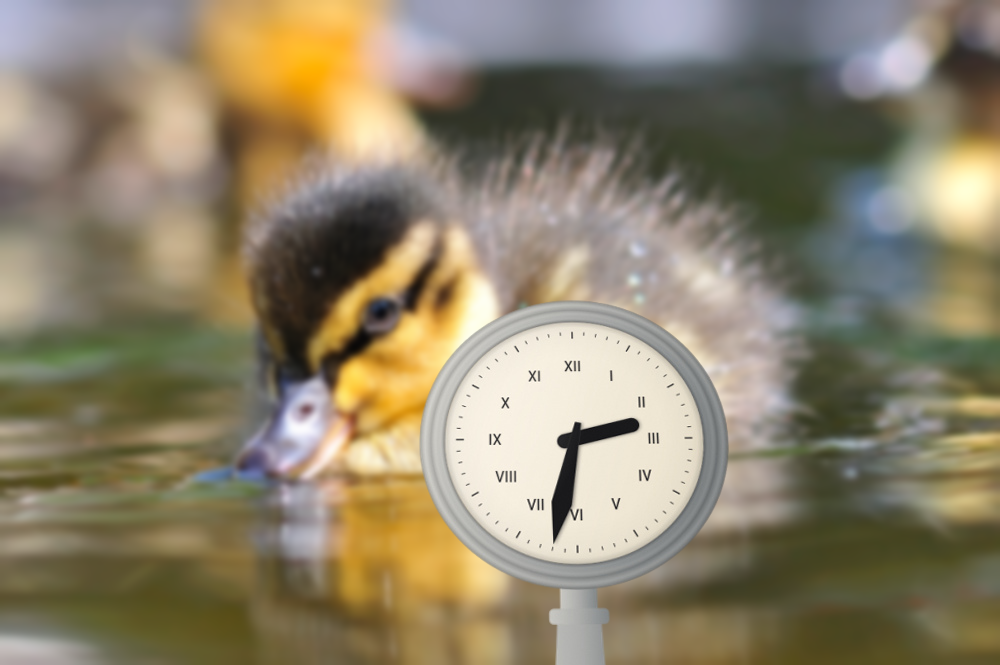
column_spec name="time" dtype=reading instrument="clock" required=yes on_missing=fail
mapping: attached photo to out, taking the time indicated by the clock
2:32
